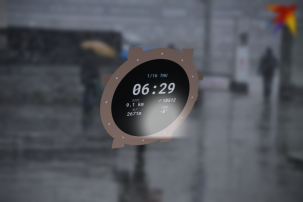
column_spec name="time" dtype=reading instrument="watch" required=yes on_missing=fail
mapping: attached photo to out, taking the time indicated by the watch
6:29
